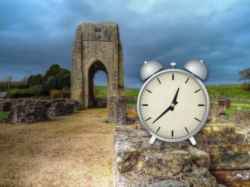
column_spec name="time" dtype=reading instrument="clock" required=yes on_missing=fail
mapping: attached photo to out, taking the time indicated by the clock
12:38
